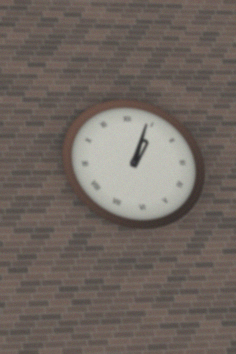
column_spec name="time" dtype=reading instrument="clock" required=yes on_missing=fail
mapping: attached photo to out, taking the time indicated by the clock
1:04
